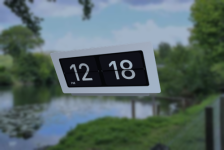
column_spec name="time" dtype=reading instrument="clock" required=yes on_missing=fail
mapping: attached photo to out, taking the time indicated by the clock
12:18
